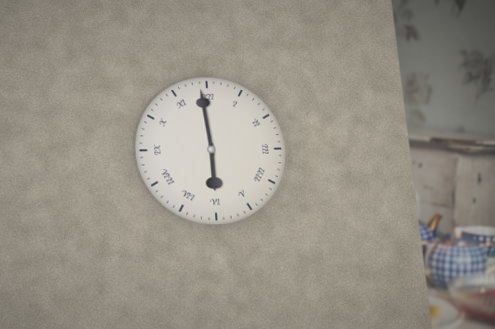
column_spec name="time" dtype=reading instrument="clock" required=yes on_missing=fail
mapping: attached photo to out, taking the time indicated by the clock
5:59
